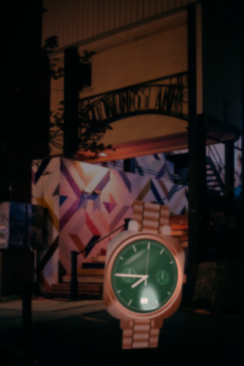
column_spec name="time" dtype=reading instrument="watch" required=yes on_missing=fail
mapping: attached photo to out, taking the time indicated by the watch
7:45
